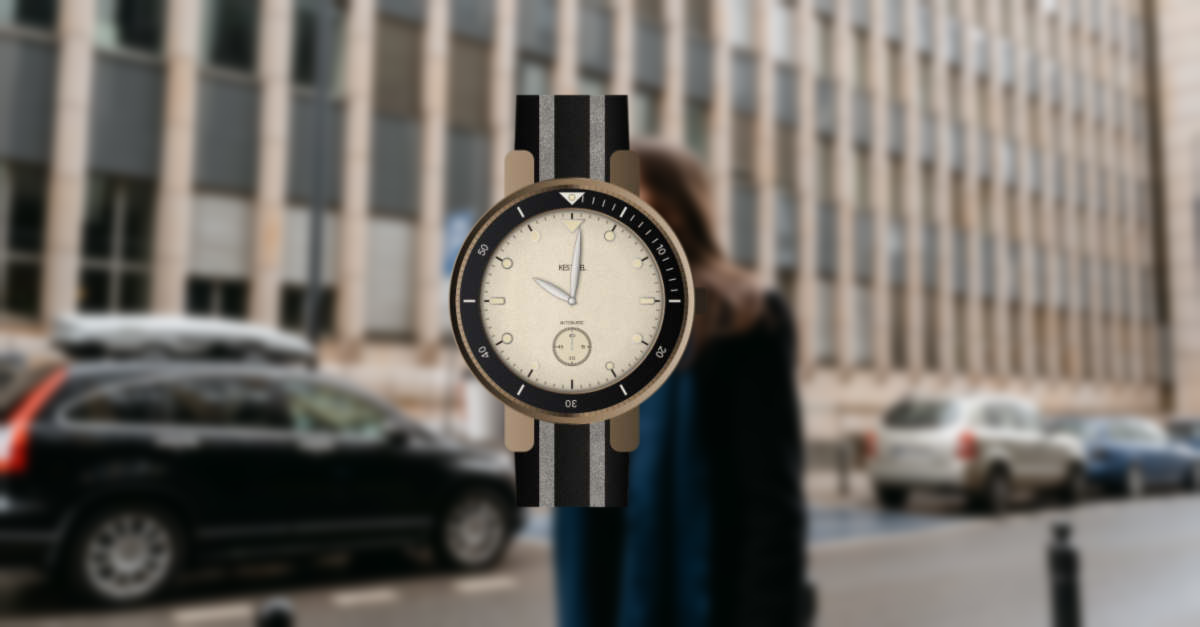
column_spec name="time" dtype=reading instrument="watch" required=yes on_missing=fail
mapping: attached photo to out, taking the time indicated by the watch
10:01
